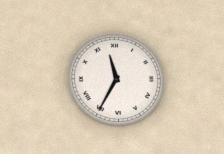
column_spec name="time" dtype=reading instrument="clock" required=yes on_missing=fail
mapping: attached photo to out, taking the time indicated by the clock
11:35
